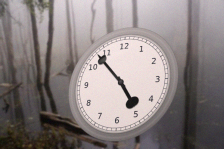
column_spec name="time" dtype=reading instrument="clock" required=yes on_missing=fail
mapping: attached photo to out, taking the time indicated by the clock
4:53
